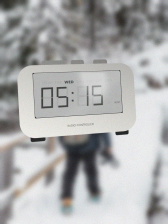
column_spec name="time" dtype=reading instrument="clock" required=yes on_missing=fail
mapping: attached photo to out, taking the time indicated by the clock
5:15
